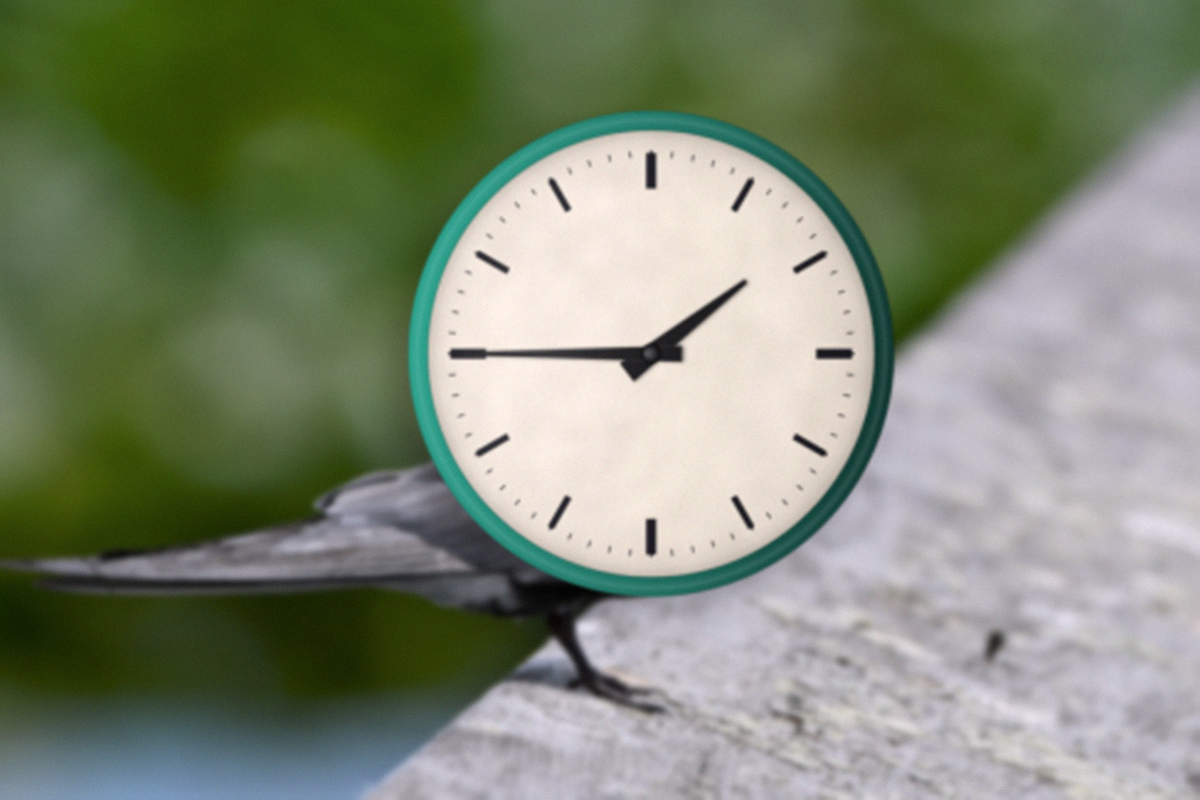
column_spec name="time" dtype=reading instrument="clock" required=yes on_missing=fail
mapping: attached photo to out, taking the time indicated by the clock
1:45
